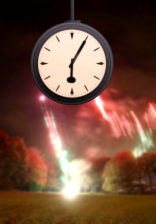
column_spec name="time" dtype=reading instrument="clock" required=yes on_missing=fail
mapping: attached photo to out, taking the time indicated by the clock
6:05
